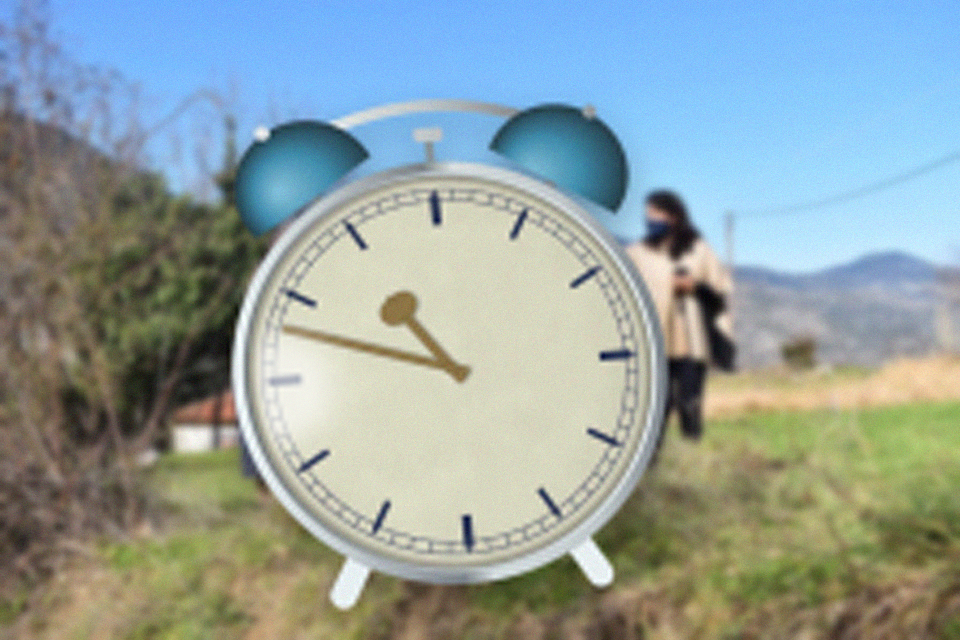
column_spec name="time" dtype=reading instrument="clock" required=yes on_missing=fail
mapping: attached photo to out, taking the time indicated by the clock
10:48
